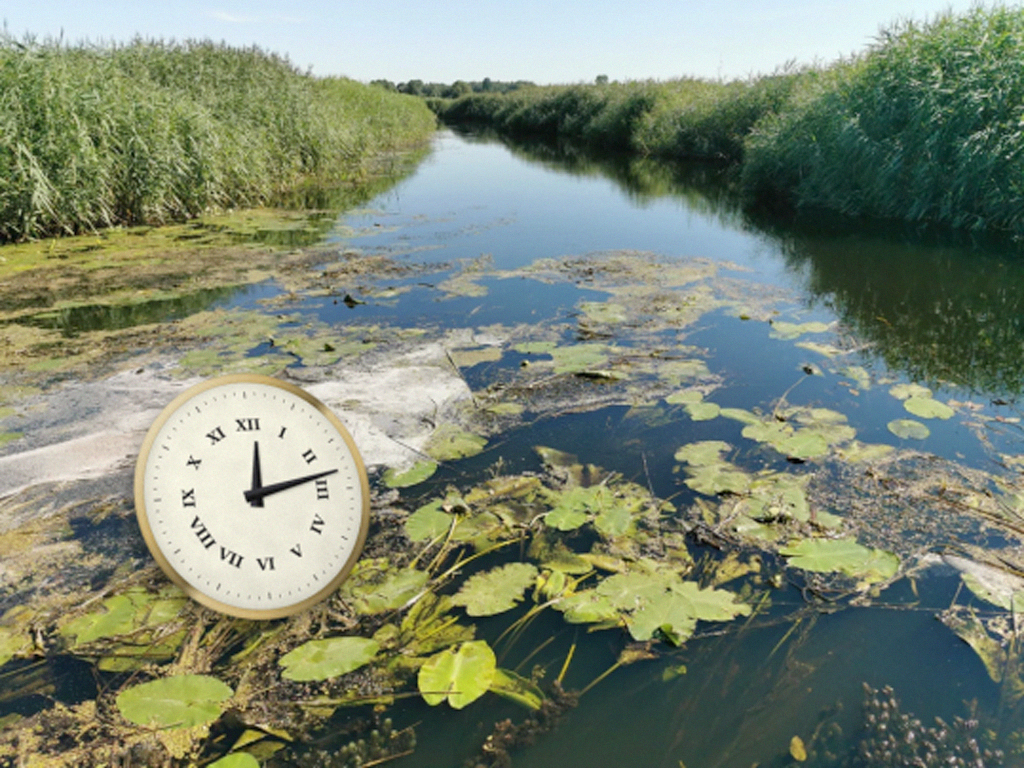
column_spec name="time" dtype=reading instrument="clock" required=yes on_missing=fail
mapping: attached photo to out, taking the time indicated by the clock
12:13
